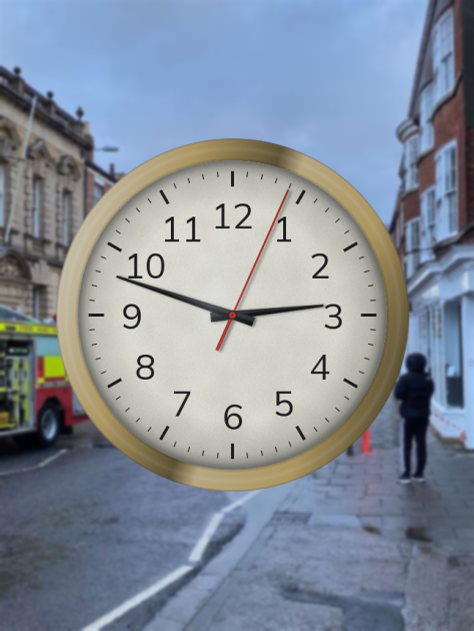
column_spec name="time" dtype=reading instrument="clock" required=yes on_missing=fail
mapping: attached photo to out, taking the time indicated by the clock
2:48:04
